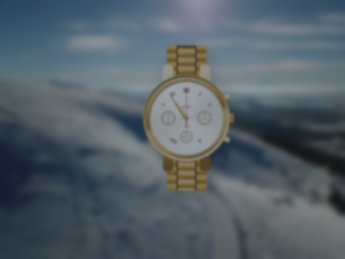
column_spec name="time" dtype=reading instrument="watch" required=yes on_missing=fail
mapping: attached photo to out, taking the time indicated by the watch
10:54
